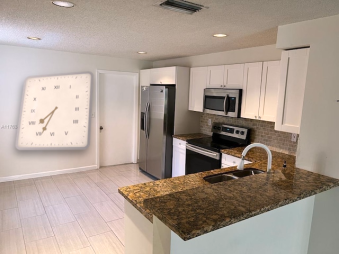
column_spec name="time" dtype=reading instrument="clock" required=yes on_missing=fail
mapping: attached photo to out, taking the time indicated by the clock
7:34
